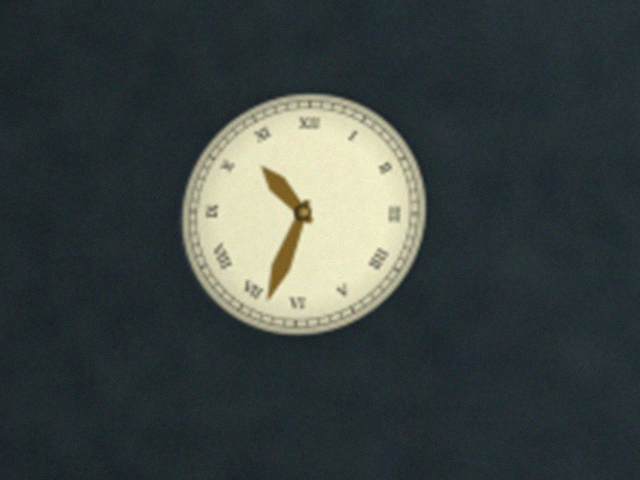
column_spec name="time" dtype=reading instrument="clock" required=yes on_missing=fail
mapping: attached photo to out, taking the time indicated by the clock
10:33
